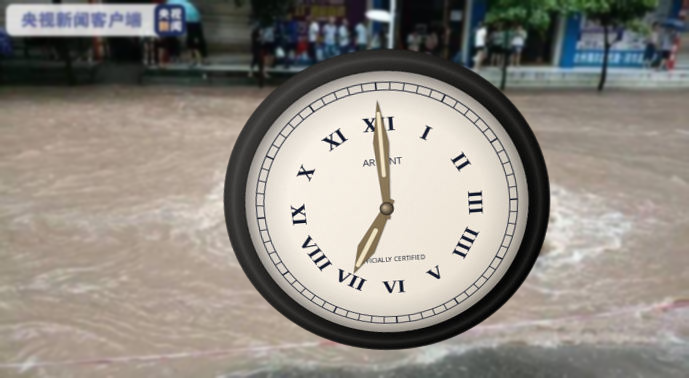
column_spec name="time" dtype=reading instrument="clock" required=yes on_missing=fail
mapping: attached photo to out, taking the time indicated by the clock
7:00
